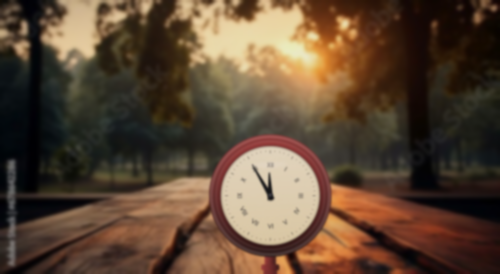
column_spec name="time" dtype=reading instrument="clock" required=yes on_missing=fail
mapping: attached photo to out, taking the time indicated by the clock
11:55
